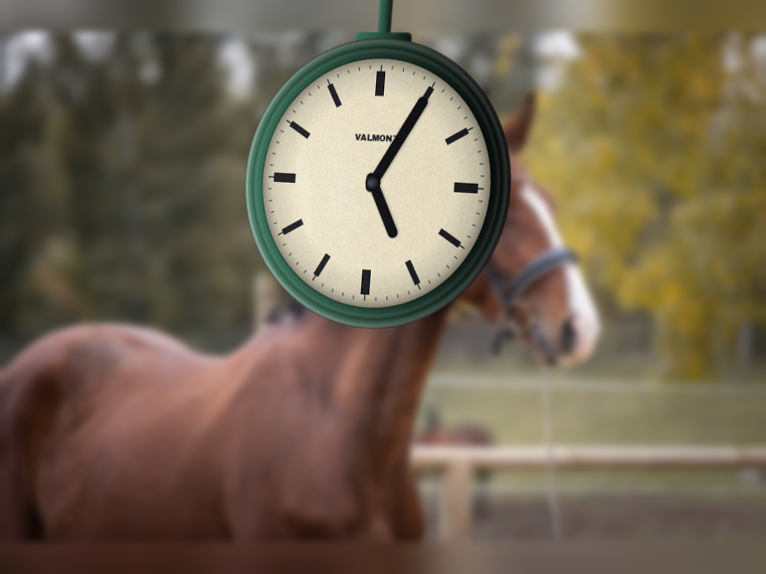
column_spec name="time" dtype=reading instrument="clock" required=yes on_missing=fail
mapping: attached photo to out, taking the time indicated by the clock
5:05
